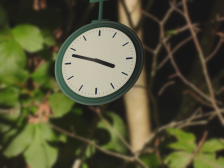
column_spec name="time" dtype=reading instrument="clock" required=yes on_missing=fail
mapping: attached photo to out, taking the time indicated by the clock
3:48
